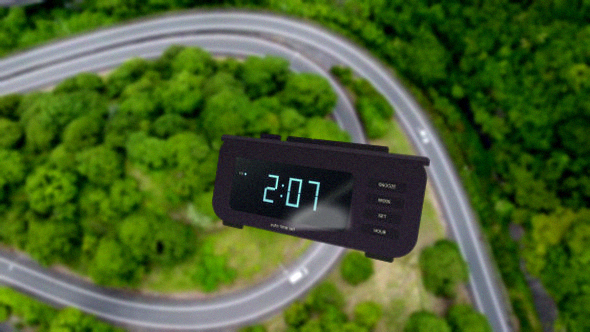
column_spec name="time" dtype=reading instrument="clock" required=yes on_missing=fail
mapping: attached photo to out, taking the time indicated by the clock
2:07
